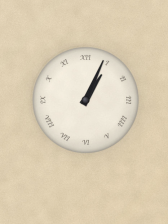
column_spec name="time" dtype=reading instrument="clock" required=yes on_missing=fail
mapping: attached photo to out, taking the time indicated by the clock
1:04
